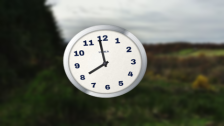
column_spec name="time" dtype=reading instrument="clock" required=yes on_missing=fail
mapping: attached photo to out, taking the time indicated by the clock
7:59
